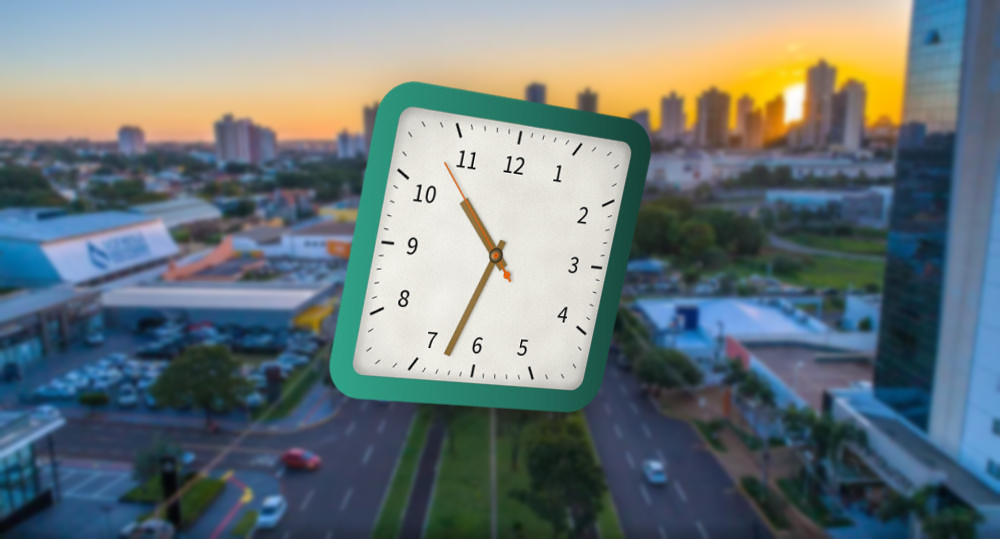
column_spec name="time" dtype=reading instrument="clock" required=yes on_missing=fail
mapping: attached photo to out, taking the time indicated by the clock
10:32:53
